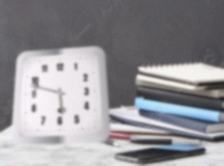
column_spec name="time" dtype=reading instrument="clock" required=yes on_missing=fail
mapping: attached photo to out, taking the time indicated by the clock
5:48
